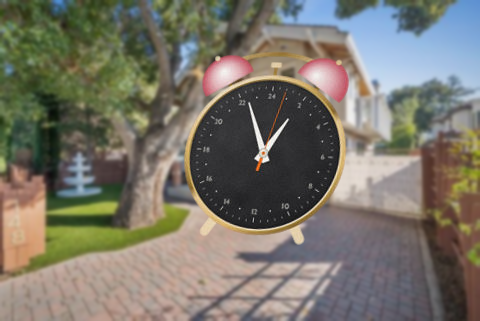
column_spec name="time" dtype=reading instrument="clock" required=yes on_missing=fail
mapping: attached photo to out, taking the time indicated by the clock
1:56:02
